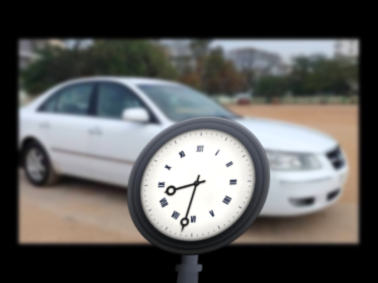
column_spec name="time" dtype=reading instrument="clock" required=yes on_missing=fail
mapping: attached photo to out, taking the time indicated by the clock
8:32
